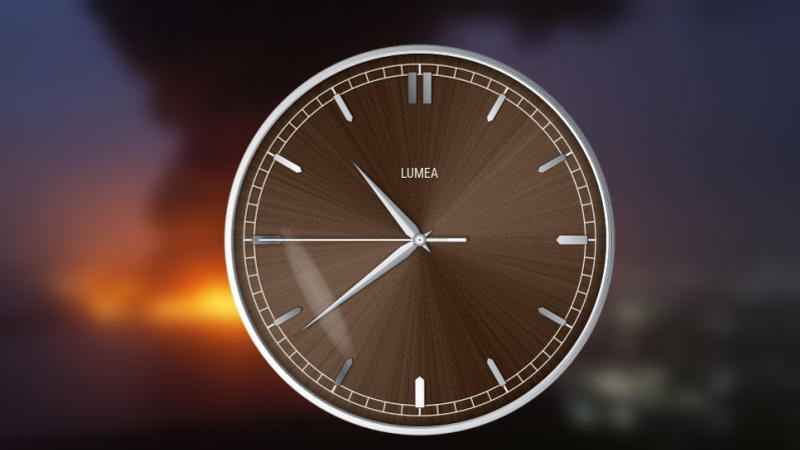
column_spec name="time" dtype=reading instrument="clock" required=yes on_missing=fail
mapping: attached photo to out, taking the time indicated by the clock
10:38:45
